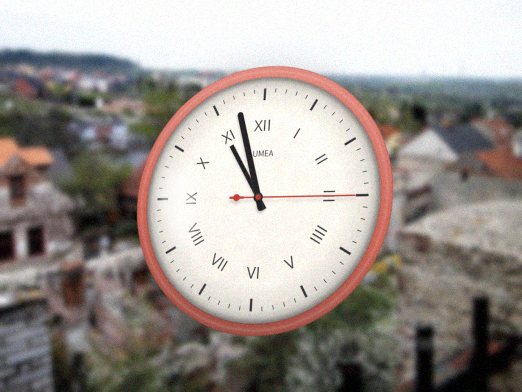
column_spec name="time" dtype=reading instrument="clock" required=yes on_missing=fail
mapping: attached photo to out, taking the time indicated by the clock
10:57:15
